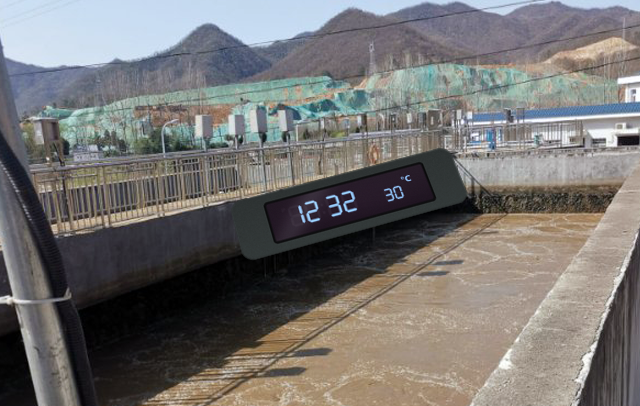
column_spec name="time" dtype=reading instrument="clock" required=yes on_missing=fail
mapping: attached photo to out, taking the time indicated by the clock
12:32
